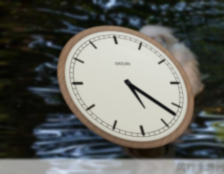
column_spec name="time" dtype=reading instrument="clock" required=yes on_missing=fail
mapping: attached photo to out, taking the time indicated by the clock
5:22
